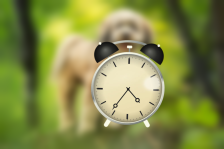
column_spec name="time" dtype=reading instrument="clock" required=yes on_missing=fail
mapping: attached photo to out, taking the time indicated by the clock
4:36
